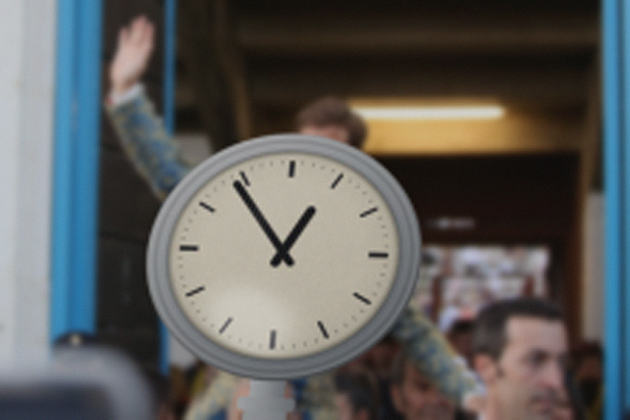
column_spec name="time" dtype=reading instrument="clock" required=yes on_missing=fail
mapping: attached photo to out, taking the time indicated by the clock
12:54
